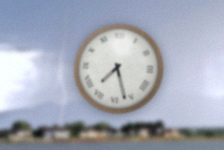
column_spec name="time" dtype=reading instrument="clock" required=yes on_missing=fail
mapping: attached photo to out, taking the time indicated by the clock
7:27
